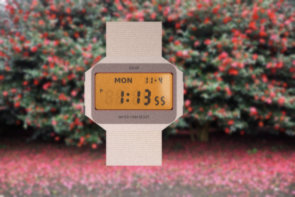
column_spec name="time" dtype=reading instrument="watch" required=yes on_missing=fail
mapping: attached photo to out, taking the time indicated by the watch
1:13:55
